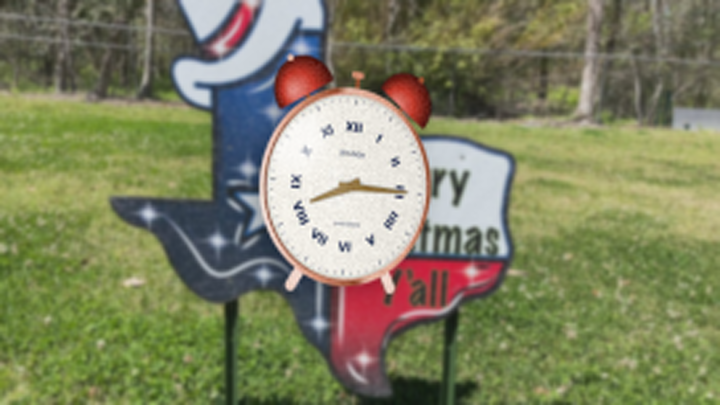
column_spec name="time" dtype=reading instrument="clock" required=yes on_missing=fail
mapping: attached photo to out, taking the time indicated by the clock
8:15
